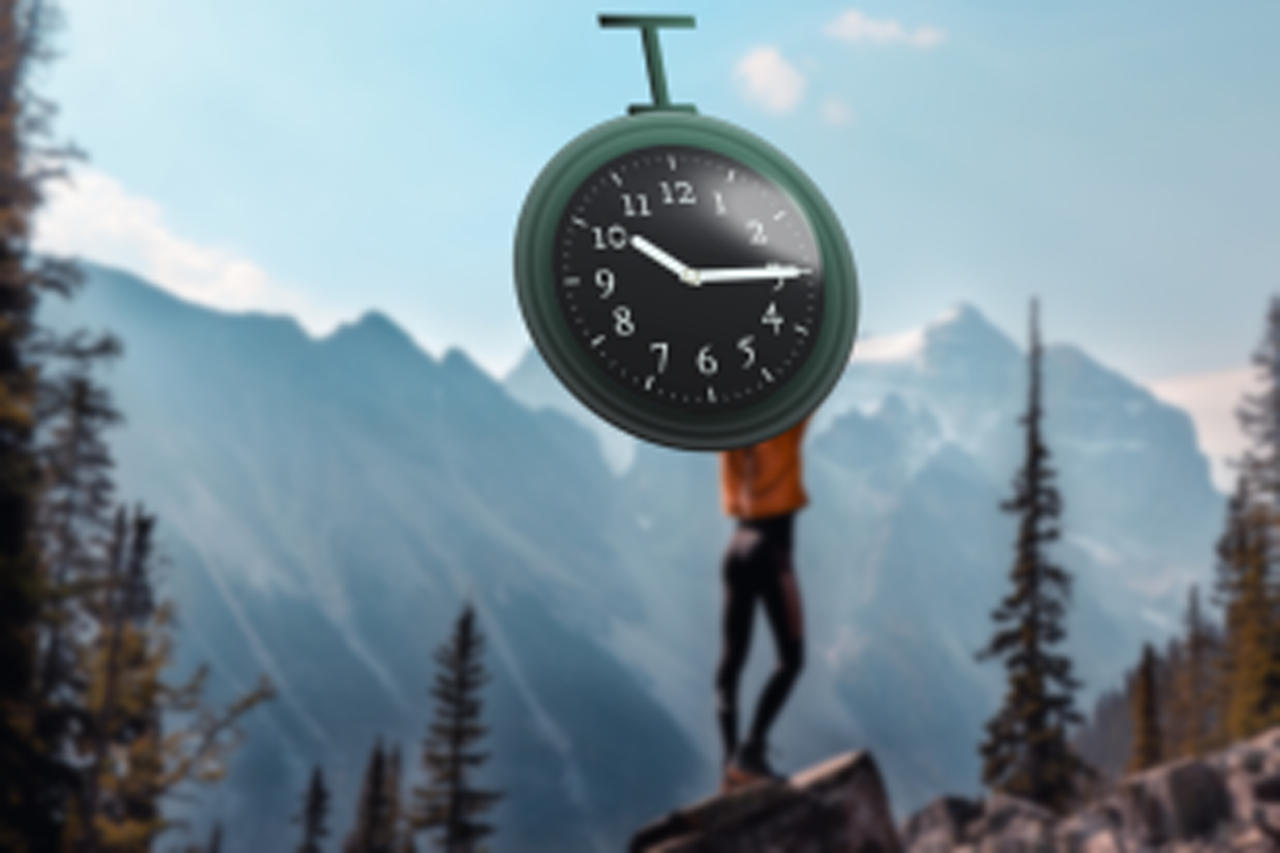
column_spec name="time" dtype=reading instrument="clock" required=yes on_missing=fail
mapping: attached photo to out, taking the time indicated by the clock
10:15
